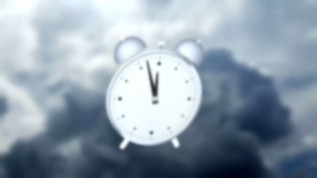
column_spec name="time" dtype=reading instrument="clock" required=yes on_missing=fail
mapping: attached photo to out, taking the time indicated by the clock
11:57
